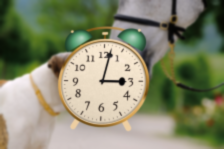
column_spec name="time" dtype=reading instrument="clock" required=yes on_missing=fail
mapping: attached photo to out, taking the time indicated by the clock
3:02
